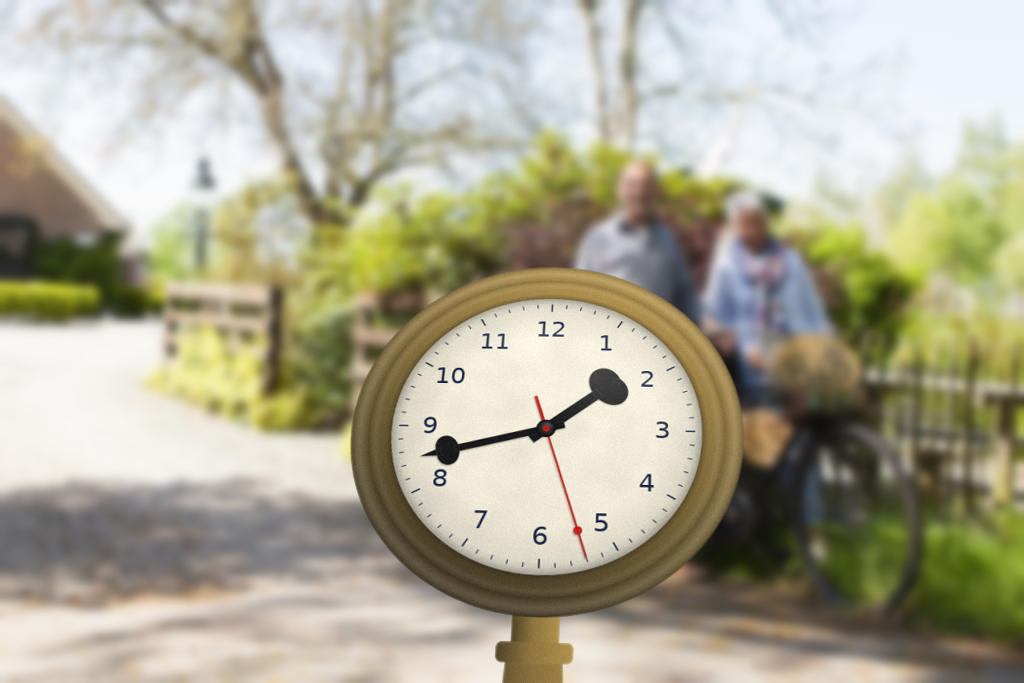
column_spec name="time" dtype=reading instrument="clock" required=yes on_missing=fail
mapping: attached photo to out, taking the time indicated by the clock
1:42:27
